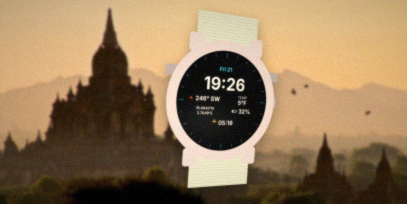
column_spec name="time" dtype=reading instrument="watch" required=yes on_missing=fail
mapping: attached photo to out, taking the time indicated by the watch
19:26
